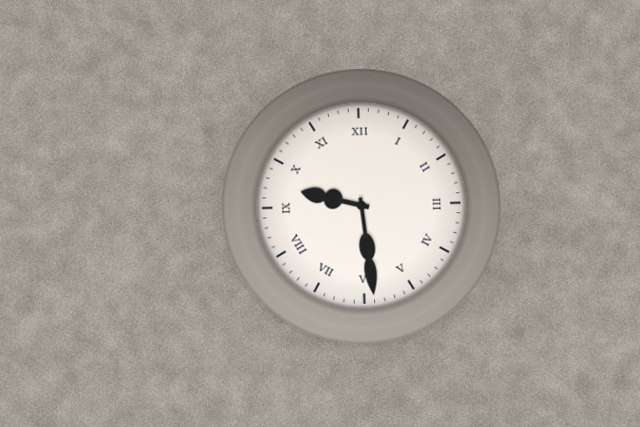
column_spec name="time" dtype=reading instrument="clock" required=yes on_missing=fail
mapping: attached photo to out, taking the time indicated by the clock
9:29
